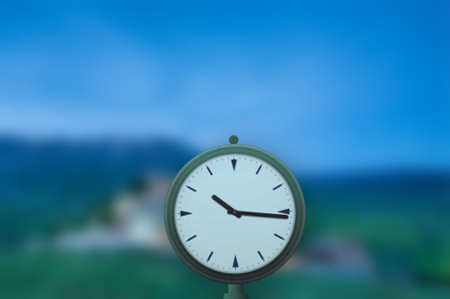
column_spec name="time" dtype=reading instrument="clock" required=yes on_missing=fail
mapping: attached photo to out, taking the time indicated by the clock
10:16
